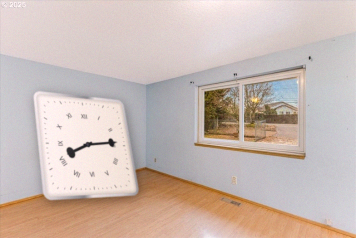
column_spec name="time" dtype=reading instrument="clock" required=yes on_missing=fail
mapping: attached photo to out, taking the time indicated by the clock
8:14
